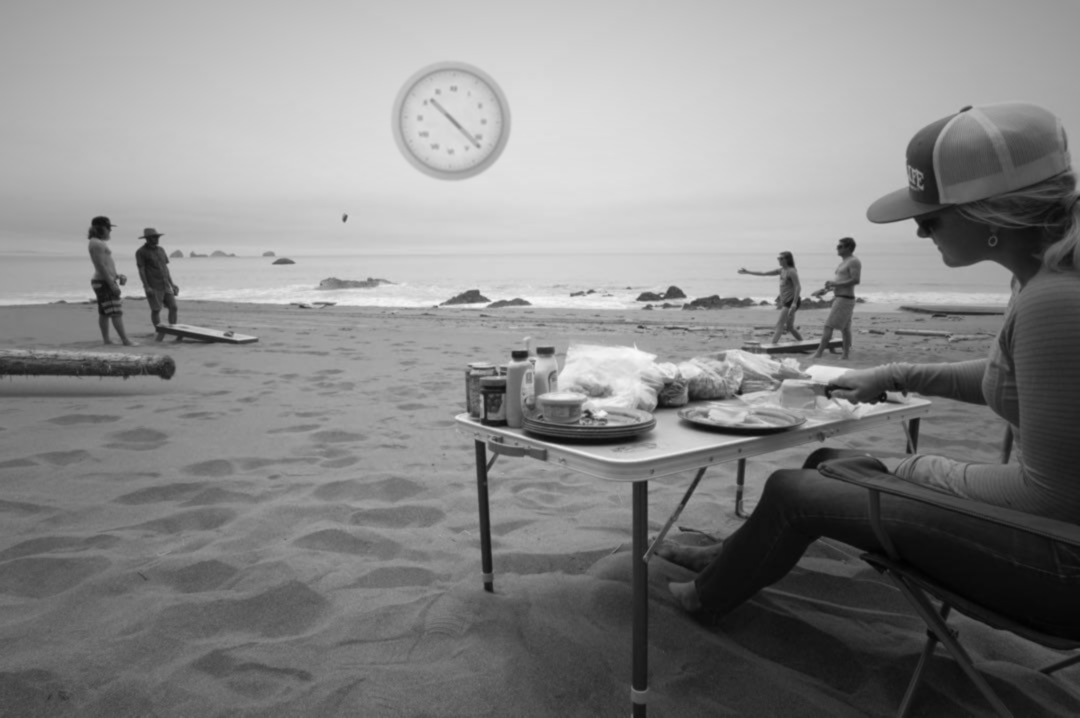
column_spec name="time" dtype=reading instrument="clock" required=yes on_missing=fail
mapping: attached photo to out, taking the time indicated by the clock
10:22
